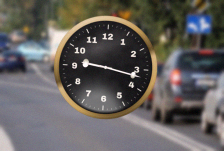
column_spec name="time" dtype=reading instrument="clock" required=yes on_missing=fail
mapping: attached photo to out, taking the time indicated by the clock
9:17
